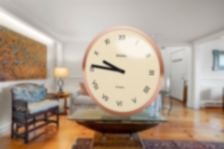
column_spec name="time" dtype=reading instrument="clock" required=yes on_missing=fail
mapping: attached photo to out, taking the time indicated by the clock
9:46
